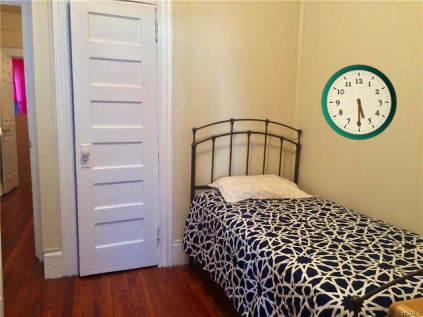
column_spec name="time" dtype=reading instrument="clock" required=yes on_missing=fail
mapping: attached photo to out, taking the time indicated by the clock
5:30
